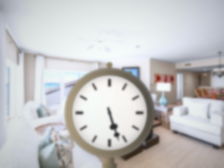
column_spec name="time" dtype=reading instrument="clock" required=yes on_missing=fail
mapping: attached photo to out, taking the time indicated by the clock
5:27
